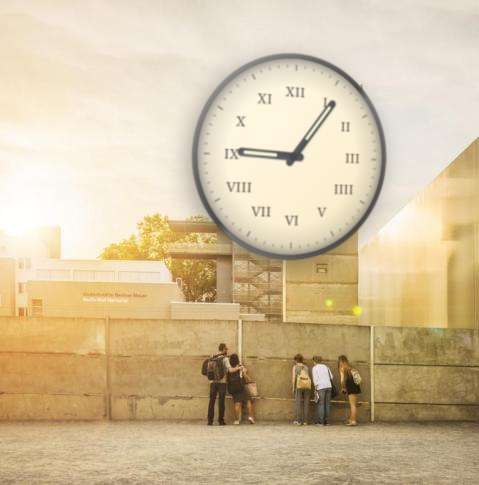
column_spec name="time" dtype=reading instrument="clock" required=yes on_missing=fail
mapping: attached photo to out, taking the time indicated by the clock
9:06
